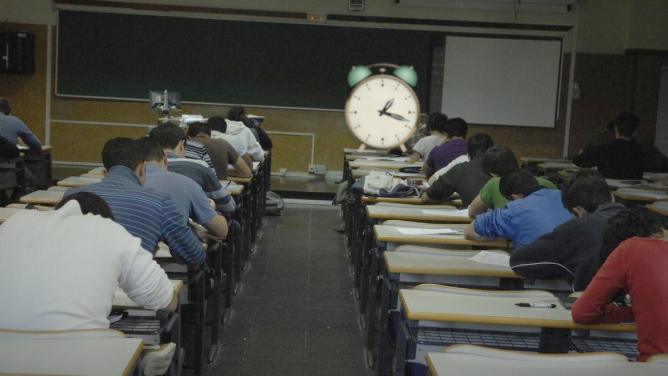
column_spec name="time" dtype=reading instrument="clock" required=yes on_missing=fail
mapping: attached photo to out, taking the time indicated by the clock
1:18
